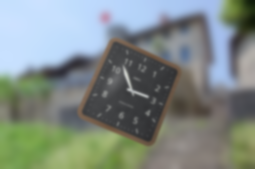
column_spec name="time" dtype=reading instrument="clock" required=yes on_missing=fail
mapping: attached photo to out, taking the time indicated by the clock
2:53
